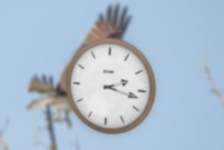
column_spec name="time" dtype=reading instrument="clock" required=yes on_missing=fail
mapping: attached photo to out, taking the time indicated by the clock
2:17
